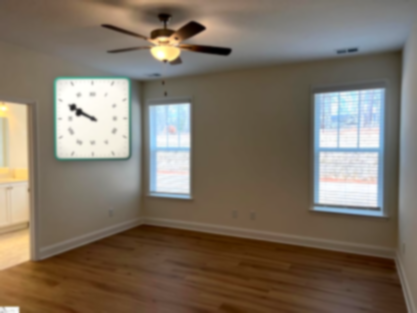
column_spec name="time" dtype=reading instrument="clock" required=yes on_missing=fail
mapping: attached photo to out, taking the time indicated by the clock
9:50
